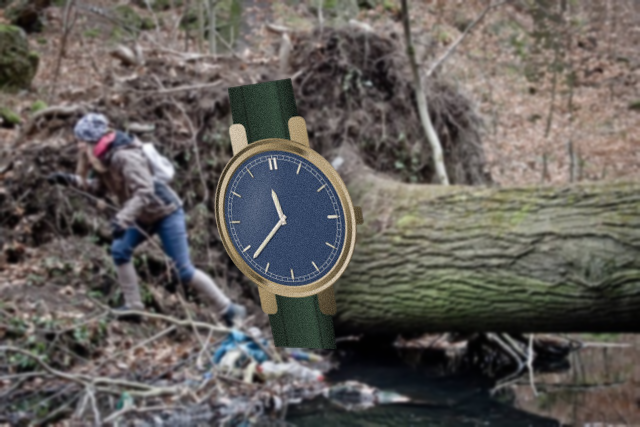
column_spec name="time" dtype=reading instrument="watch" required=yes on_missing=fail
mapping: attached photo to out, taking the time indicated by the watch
11:38
